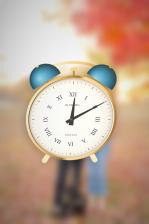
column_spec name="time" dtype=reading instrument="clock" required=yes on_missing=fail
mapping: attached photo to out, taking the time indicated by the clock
12:10
